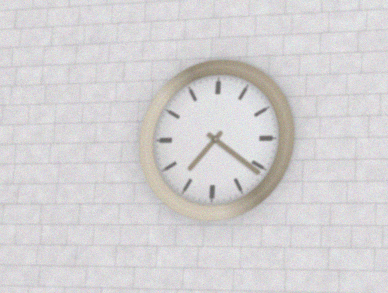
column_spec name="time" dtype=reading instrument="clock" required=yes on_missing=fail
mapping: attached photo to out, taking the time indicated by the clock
7:21
